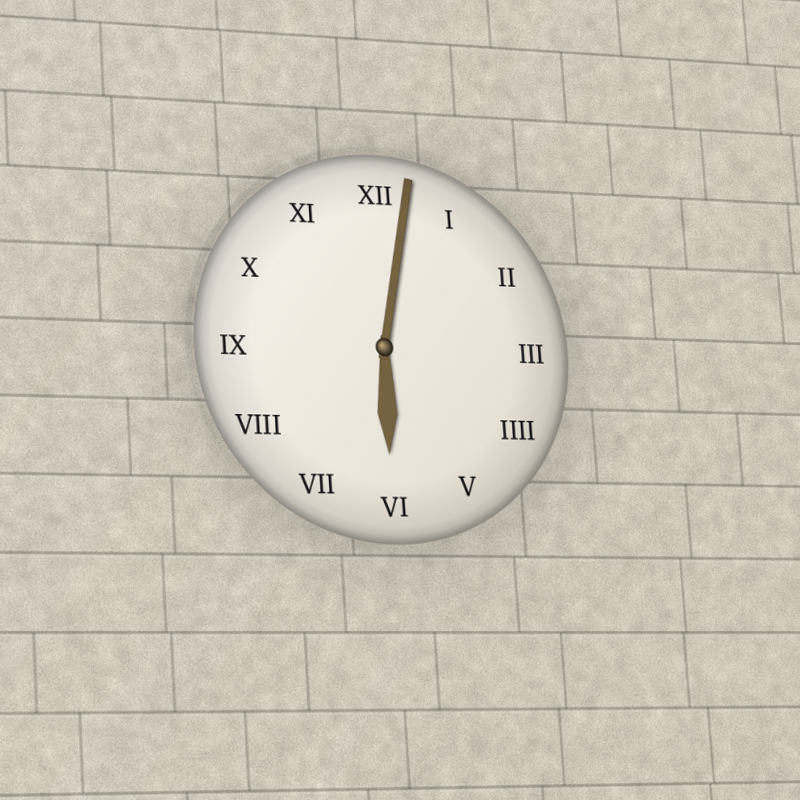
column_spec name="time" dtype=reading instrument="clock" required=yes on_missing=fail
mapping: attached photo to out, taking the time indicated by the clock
6:02
